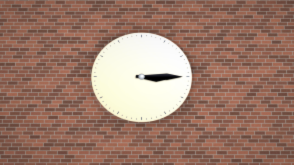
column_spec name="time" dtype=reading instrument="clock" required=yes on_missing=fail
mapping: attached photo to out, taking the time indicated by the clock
3:15
